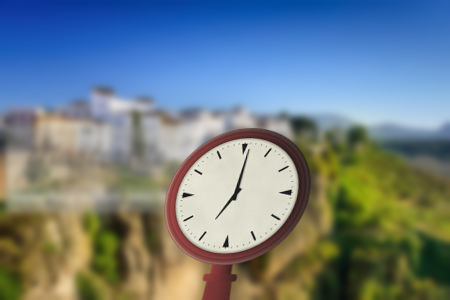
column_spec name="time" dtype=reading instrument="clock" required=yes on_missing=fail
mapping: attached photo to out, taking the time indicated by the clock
7:01
